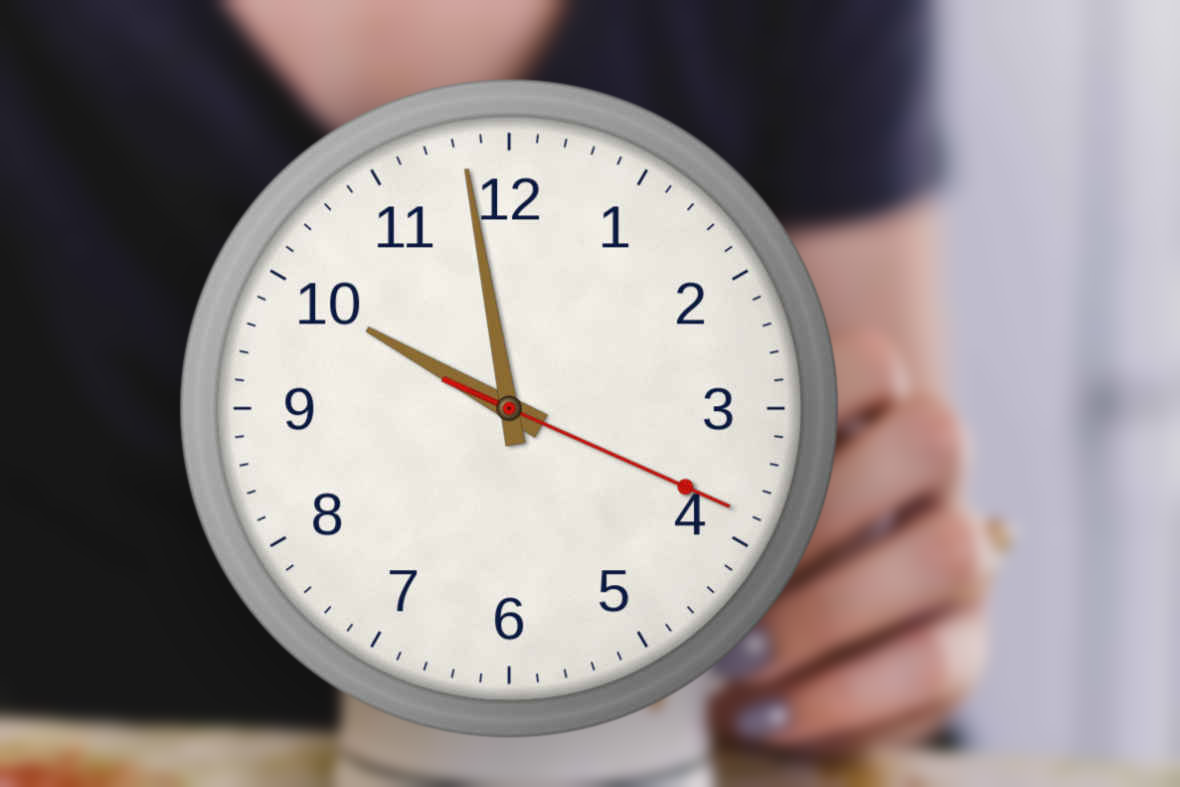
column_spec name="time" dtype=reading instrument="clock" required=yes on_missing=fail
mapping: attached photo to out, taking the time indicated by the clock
9:58:19
